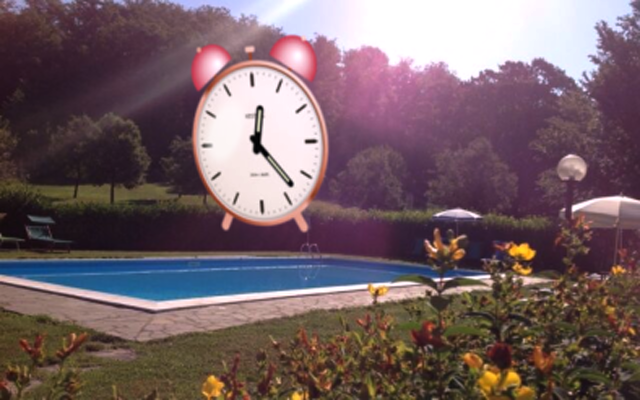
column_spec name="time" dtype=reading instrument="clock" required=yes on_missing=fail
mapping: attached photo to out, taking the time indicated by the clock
12:23
